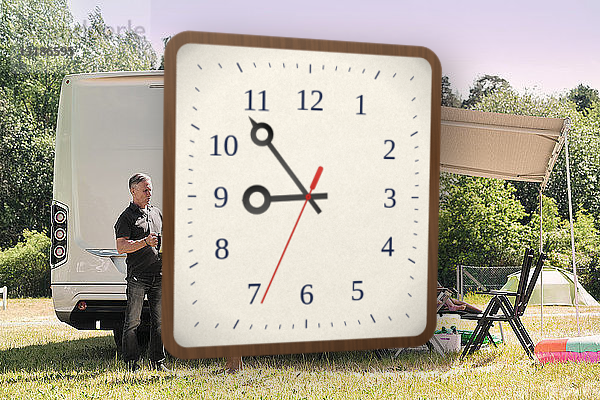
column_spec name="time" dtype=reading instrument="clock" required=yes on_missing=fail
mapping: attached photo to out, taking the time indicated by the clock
8:53:34
